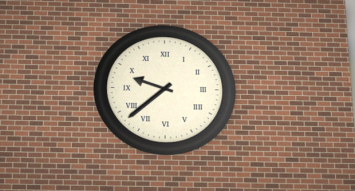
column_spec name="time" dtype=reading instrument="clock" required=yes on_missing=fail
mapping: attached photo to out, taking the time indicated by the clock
9:38
